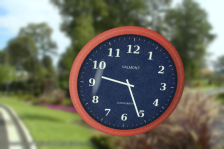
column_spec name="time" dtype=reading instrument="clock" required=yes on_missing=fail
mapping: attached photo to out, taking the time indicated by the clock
9:26
